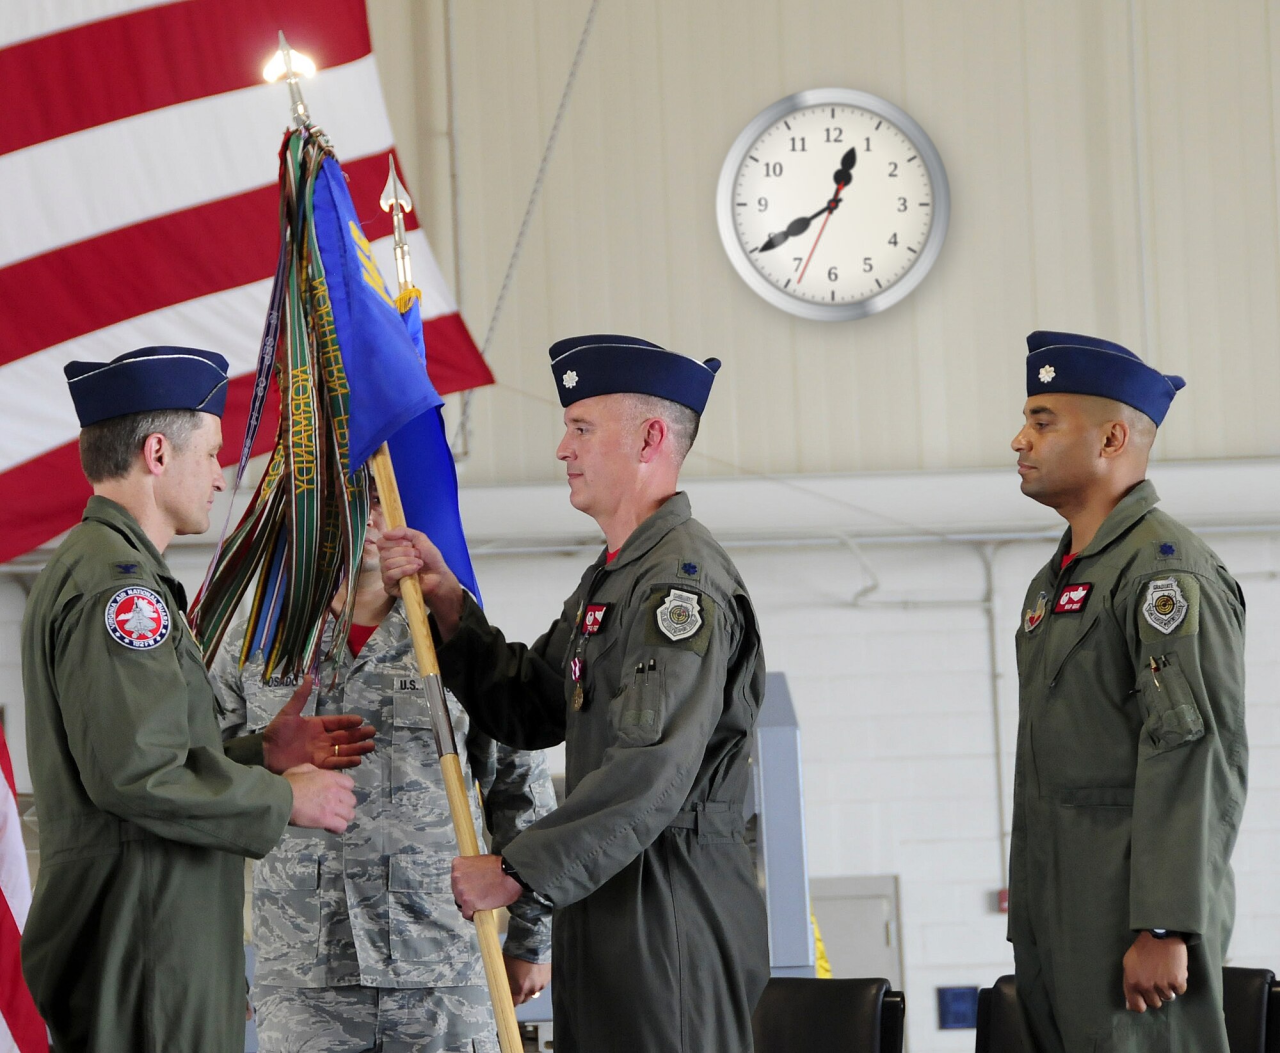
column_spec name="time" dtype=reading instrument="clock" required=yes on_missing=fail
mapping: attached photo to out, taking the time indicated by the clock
12:39:34
